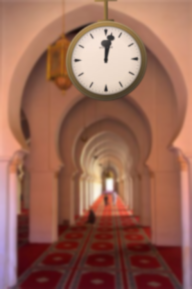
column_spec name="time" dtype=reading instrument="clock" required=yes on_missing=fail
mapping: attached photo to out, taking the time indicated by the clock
12:02
